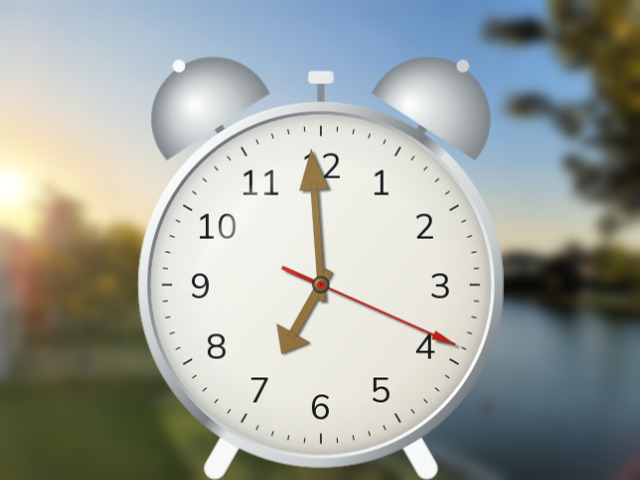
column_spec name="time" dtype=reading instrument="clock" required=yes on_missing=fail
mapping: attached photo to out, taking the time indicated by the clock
6:59:19
